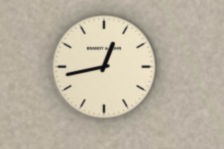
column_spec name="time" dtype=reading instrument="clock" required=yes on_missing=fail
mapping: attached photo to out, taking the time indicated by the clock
12:43
